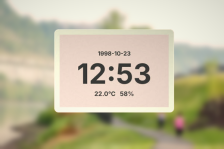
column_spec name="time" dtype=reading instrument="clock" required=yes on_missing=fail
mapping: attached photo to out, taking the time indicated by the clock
12:53
